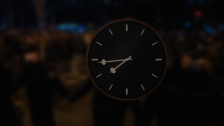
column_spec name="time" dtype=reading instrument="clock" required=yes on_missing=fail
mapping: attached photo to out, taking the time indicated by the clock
7:44
